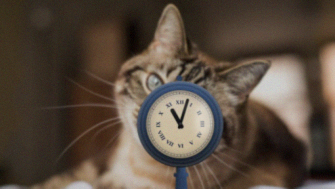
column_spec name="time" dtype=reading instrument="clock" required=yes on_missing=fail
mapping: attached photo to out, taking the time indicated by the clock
11:03
